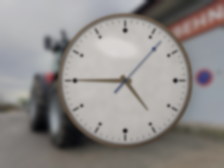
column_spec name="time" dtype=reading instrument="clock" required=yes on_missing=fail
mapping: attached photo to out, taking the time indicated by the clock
4:45:07
